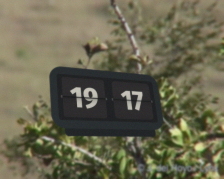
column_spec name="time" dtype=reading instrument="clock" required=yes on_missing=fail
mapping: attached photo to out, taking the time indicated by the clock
19:17
